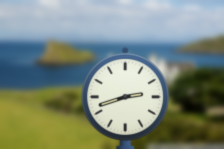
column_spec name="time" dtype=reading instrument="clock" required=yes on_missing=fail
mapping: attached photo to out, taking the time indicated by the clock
2:42
